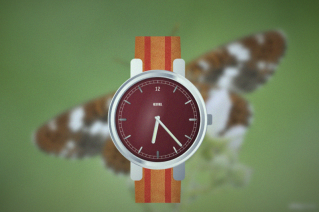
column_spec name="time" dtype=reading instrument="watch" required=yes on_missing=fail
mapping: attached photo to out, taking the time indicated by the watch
6:23
